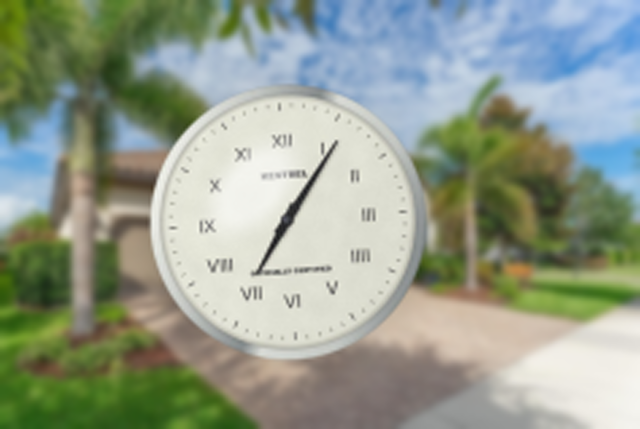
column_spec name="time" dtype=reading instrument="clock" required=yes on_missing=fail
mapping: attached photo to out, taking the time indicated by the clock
7:06
